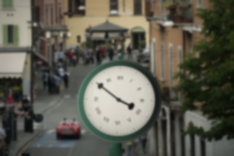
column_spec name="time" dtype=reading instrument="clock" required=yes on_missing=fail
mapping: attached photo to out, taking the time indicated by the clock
3:51
